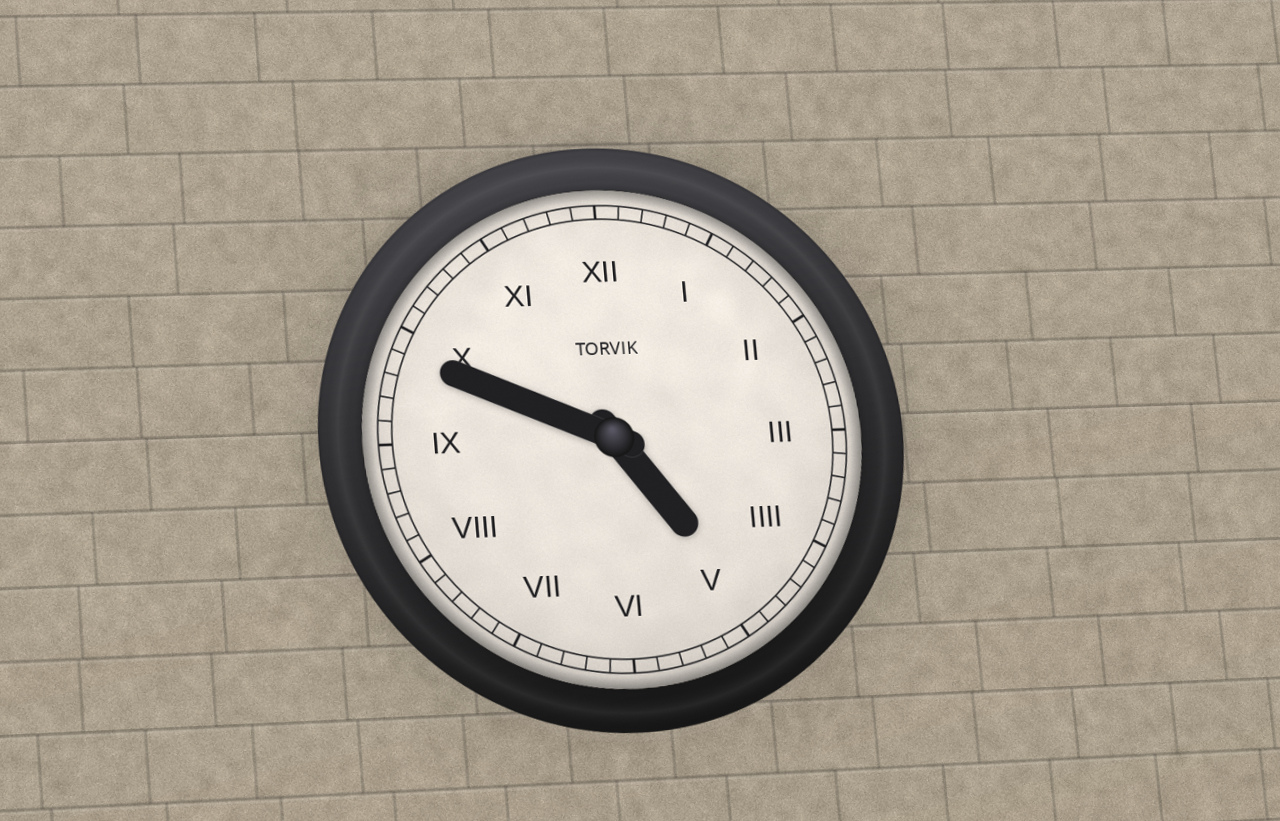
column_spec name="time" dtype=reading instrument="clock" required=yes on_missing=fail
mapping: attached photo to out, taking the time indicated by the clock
4:49
